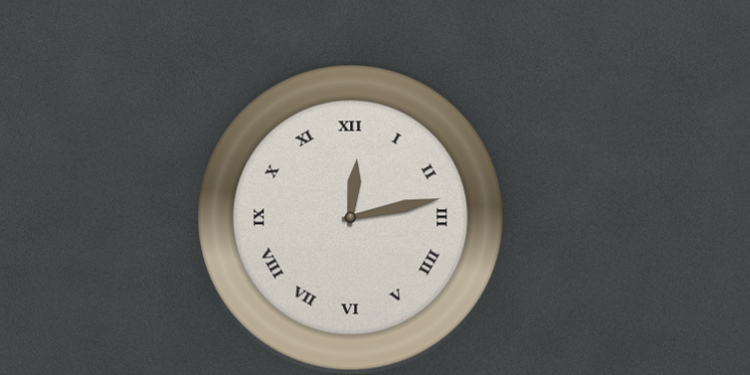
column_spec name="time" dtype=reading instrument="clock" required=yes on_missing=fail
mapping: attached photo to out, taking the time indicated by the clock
12:13
